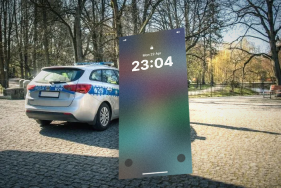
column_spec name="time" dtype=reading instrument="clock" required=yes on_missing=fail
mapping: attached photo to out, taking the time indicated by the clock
23:04
